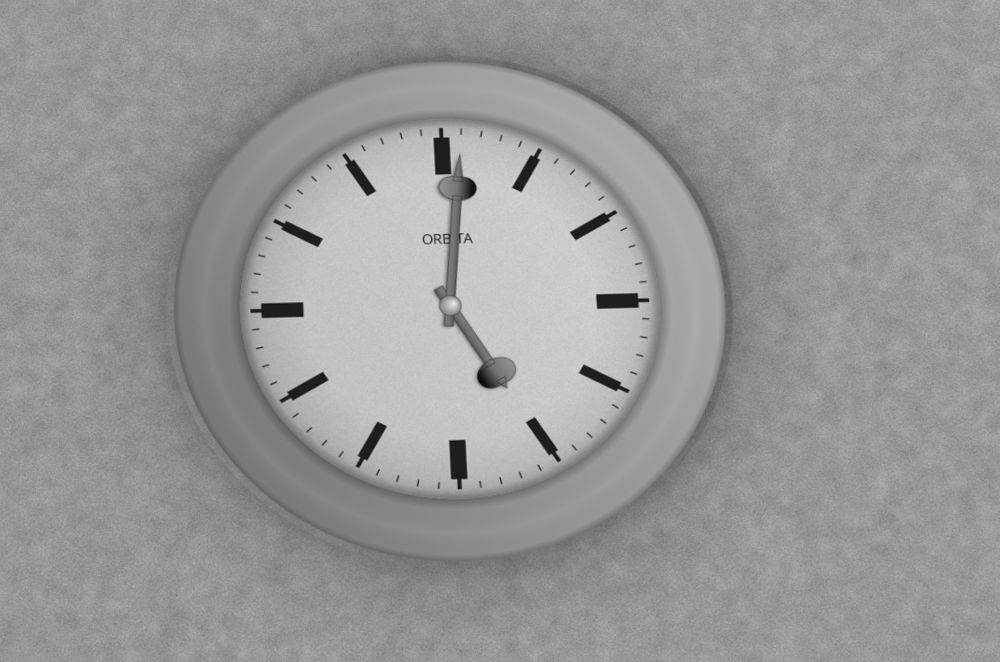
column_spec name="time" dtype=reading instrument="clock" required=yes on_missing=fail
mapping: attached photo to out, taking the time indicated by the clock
5:01
